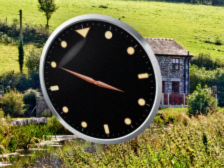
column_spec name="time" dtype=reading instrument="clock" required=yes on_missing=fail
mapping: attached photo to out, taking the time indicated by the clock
3:50
